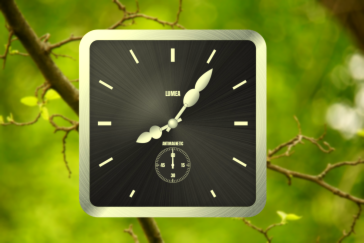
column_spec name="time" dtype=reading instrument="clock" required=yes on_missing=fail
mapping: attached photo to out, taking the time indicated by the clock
8:06
